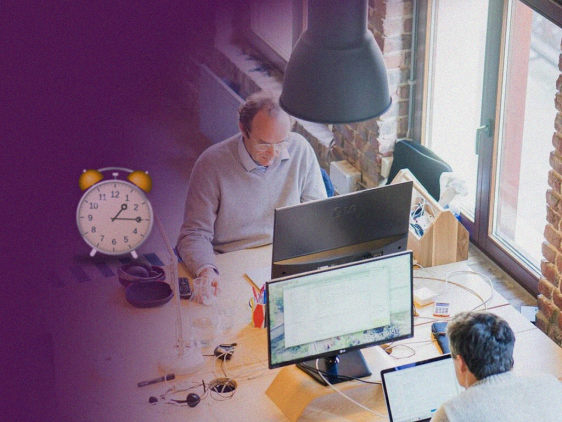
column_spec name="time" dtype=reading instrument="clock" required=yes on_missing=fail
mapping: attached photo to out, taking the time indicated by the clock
1:15
